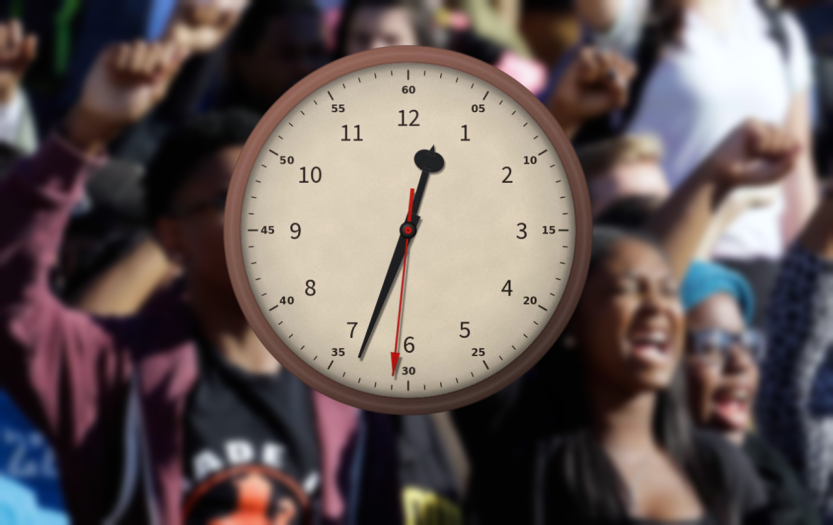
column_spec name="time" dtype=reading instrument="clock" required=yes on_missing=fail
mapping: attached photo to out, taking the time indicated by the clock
12:33:31
